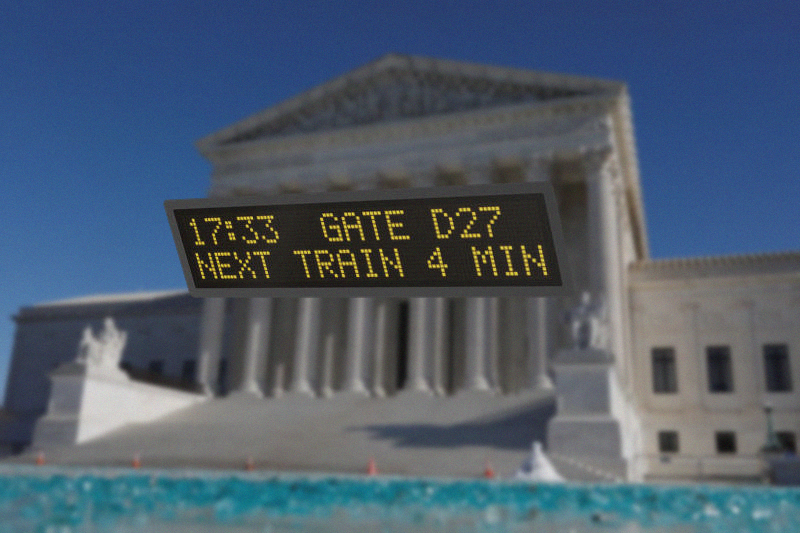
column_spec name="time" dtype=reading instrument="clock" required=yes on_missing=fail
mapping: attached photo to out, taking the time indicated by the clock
17:33
